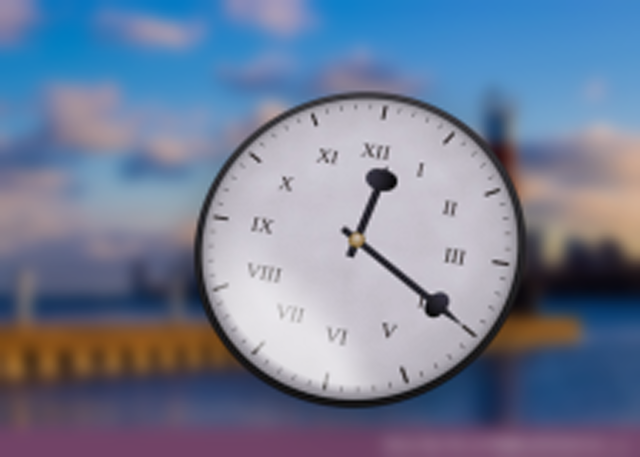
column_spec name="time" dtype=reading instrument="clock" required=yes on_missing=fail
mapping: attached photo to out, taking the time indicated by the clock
12:20
